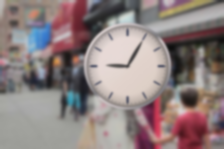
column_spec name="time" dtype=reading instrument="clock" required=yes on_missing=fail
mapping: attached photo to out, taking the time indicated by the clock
9:05
